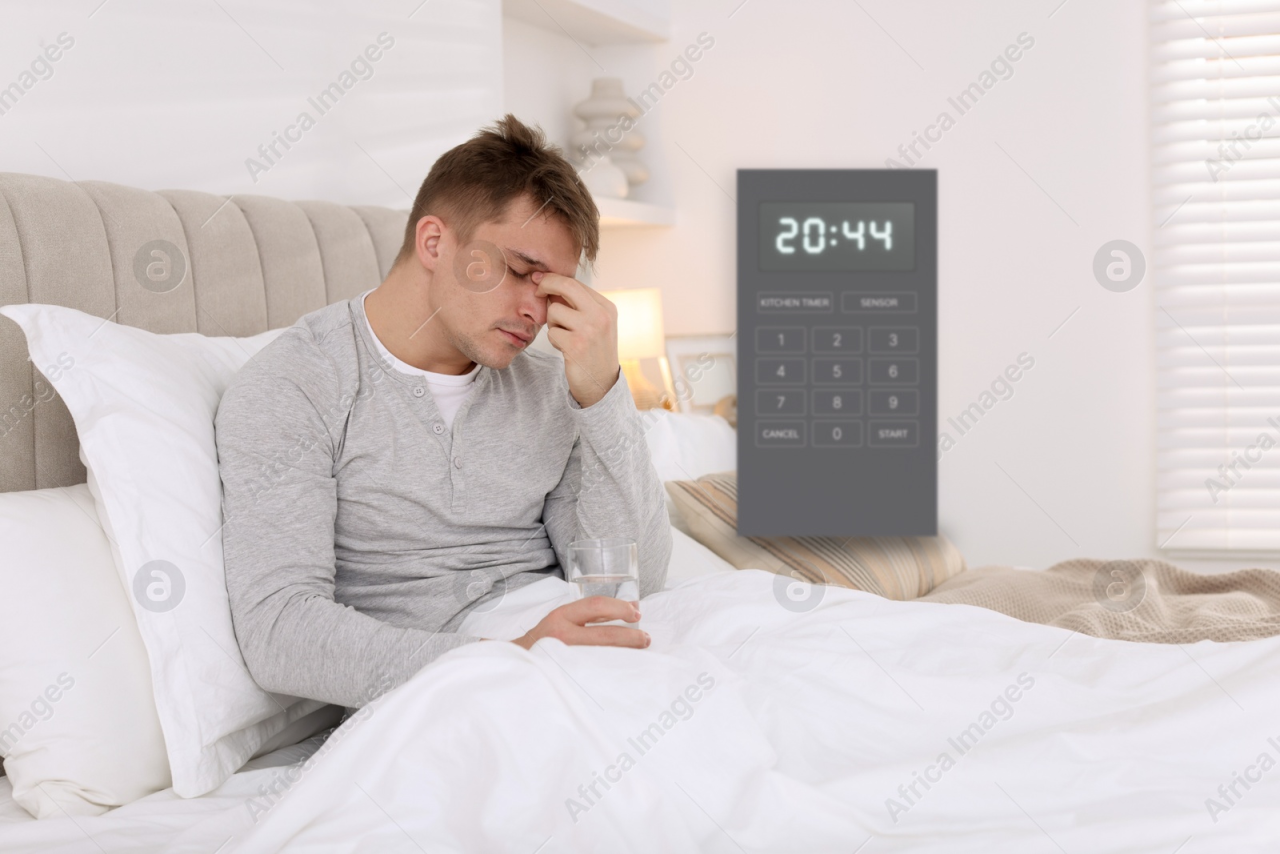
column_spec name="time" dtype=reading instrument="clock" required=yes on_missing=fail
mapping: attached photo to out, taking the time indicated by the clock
20:44
